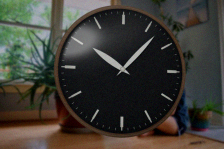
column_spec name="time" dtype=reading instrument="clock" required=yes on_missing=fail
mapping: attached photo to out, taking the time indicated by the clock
10:07
